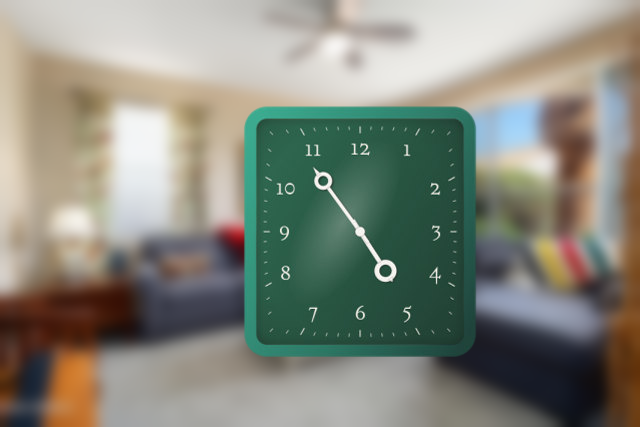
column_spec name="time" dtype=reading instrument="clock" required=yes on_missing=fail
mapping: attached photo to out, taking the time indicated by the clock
4:54
